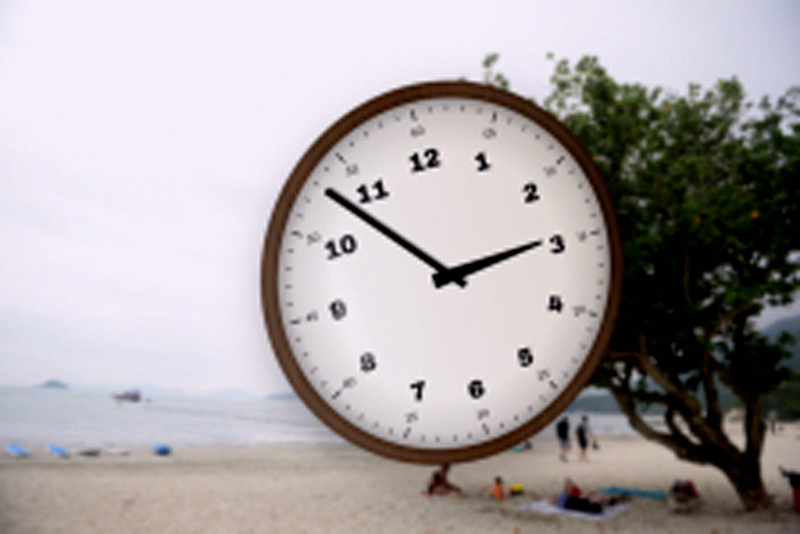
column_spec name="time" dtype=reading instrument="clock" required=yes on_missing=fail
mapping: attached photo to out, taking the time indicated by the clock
2:53
